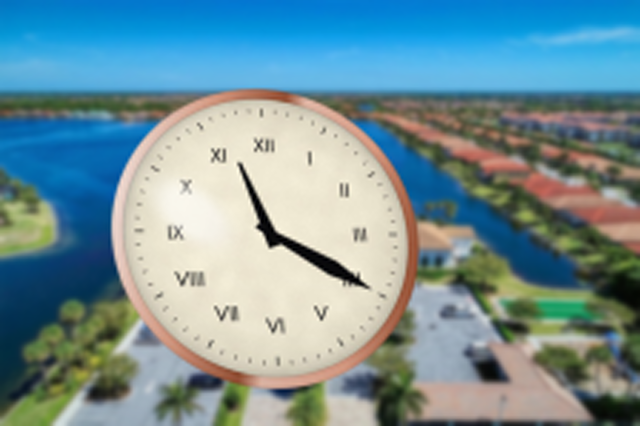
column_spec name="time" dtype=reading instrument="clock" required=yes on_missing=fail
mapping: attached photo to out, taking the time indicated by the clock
11:20
